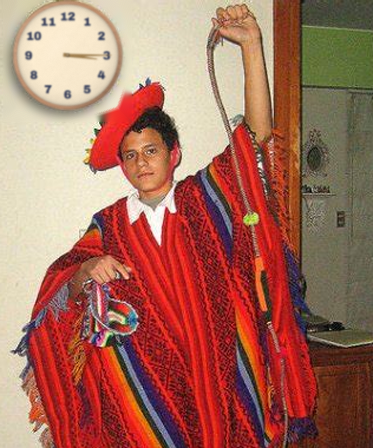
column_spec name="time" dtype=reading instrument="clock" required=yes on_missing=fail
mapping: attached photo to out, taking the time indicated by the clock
3:15
